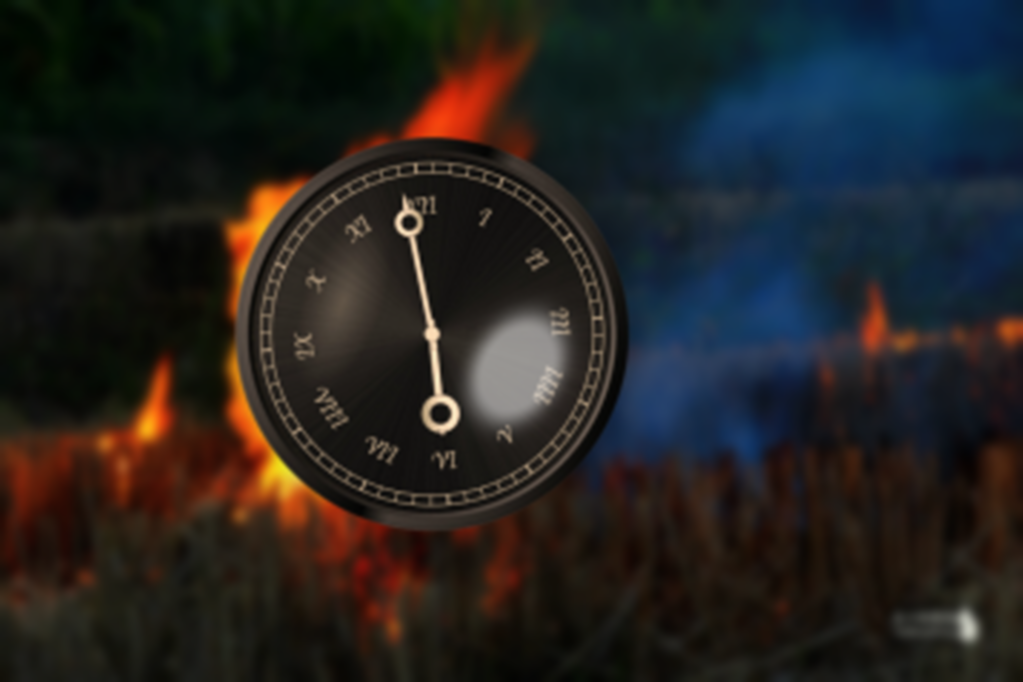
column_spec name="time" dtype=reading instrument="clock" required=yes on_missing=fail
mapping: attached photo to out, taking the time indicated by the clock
5:59
